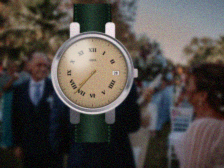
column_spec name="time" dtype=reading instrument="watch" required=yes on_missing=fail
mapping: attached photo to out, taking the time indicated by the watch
7:37
